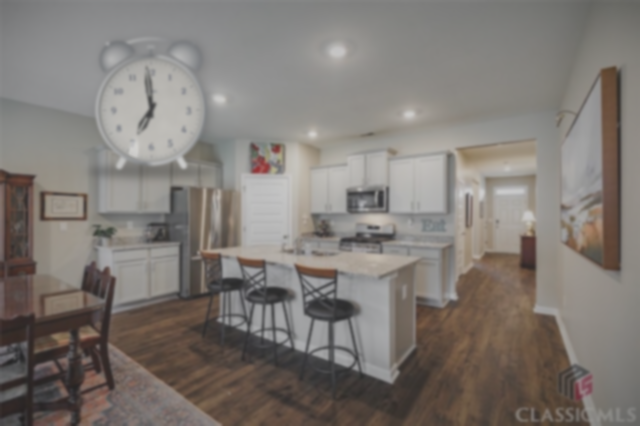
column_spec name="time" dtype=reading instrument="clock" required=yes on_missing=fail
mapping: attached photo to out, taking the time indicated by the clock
6:59
